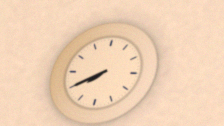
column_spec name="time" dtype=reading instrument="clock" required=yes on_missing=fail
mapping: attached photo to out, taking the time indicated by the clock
7:40
